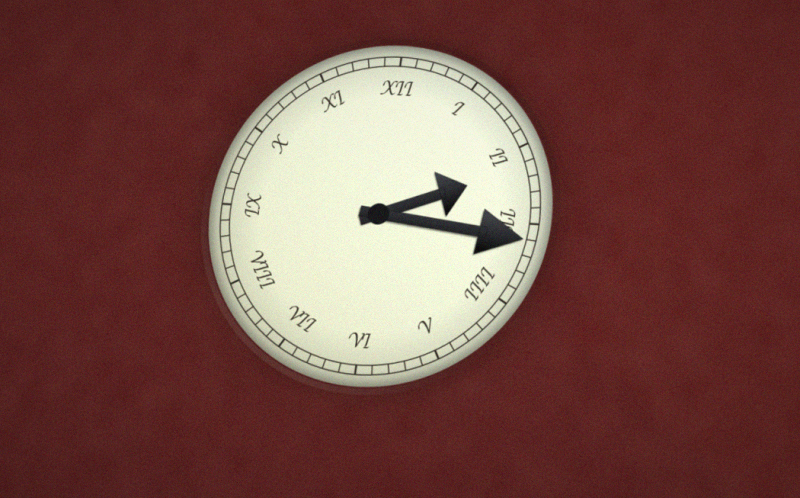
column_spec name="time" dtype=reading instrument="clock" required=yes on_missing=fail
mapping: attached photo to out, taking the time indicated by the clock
2:16
